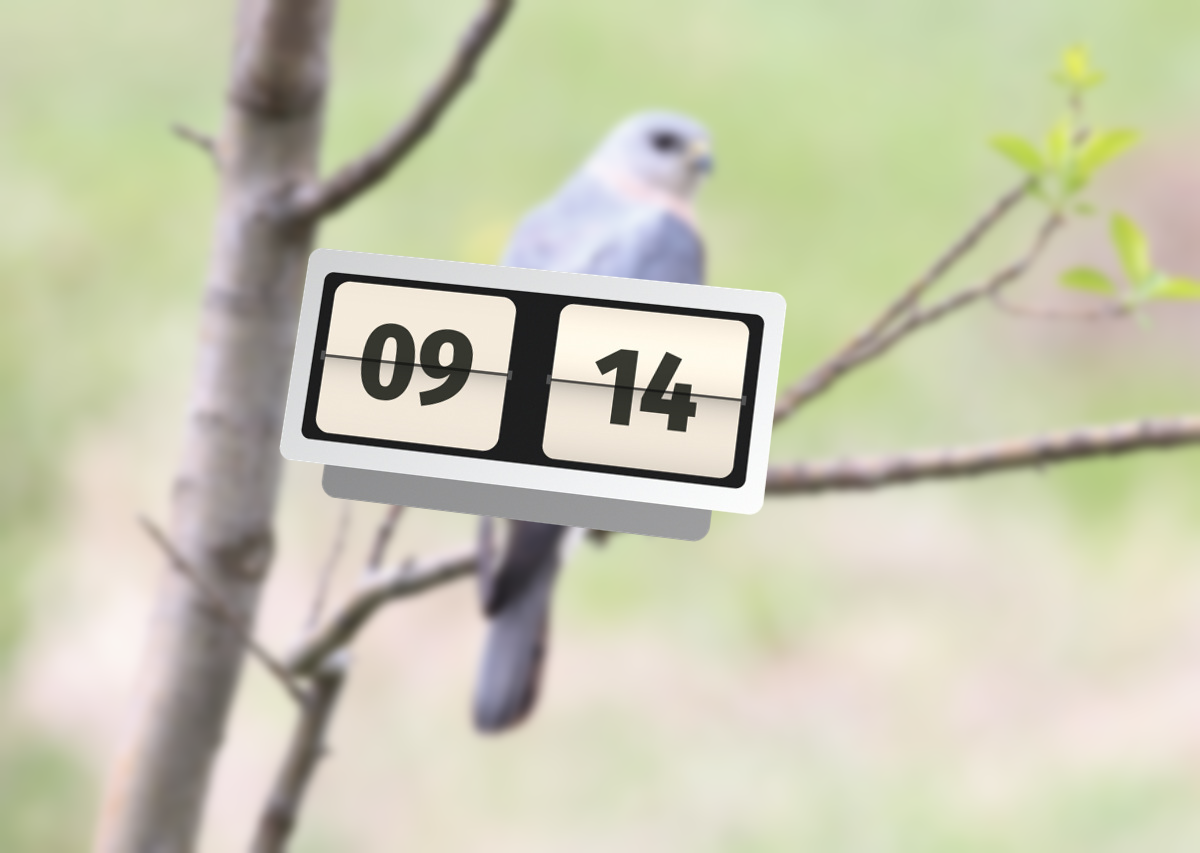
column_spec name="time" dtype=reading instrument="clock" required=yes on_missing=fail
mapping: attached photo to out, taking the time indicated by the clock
9:14
